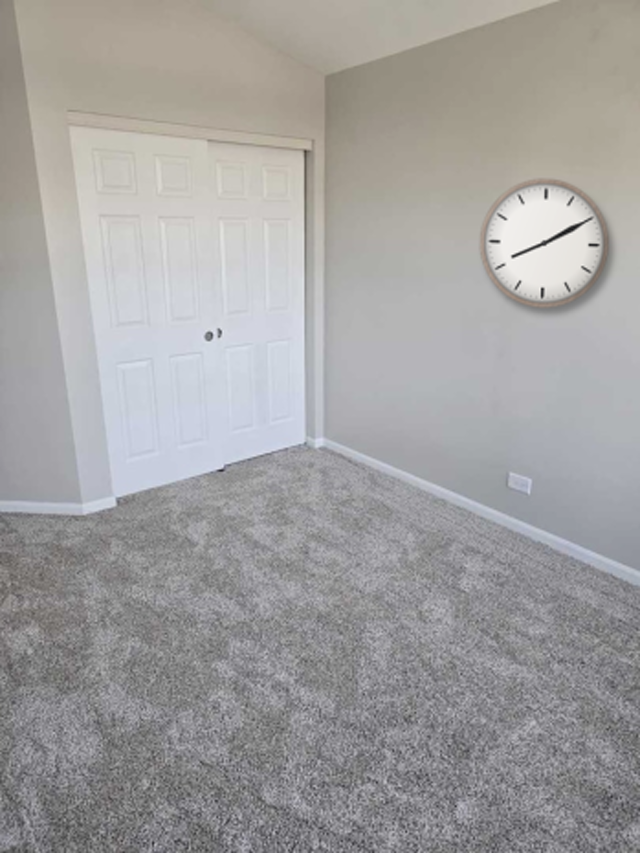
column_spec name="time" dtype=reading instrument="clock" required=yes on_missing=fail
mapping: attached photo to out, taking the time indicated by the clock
8:10
